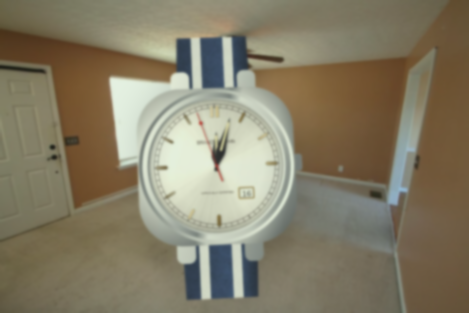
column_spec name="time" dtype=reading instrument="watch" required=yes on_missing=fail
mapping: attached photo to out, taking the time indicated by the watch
12:02:57
